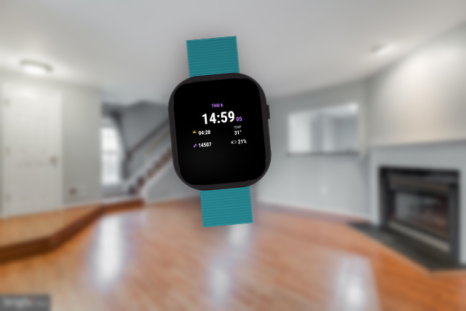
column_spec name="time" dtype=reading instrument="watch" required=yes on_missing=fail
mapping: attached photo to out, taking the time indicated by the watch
14:59
